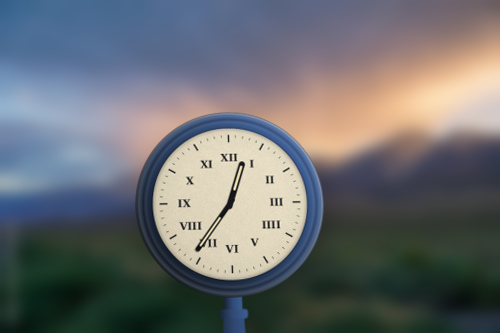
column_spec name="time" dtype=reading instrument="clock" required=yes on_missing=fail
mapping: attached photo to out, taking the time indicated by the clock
12:36
